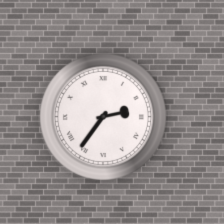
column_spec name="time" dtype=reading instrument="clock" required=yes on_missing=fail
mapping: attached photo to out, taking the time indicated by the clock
2:36
